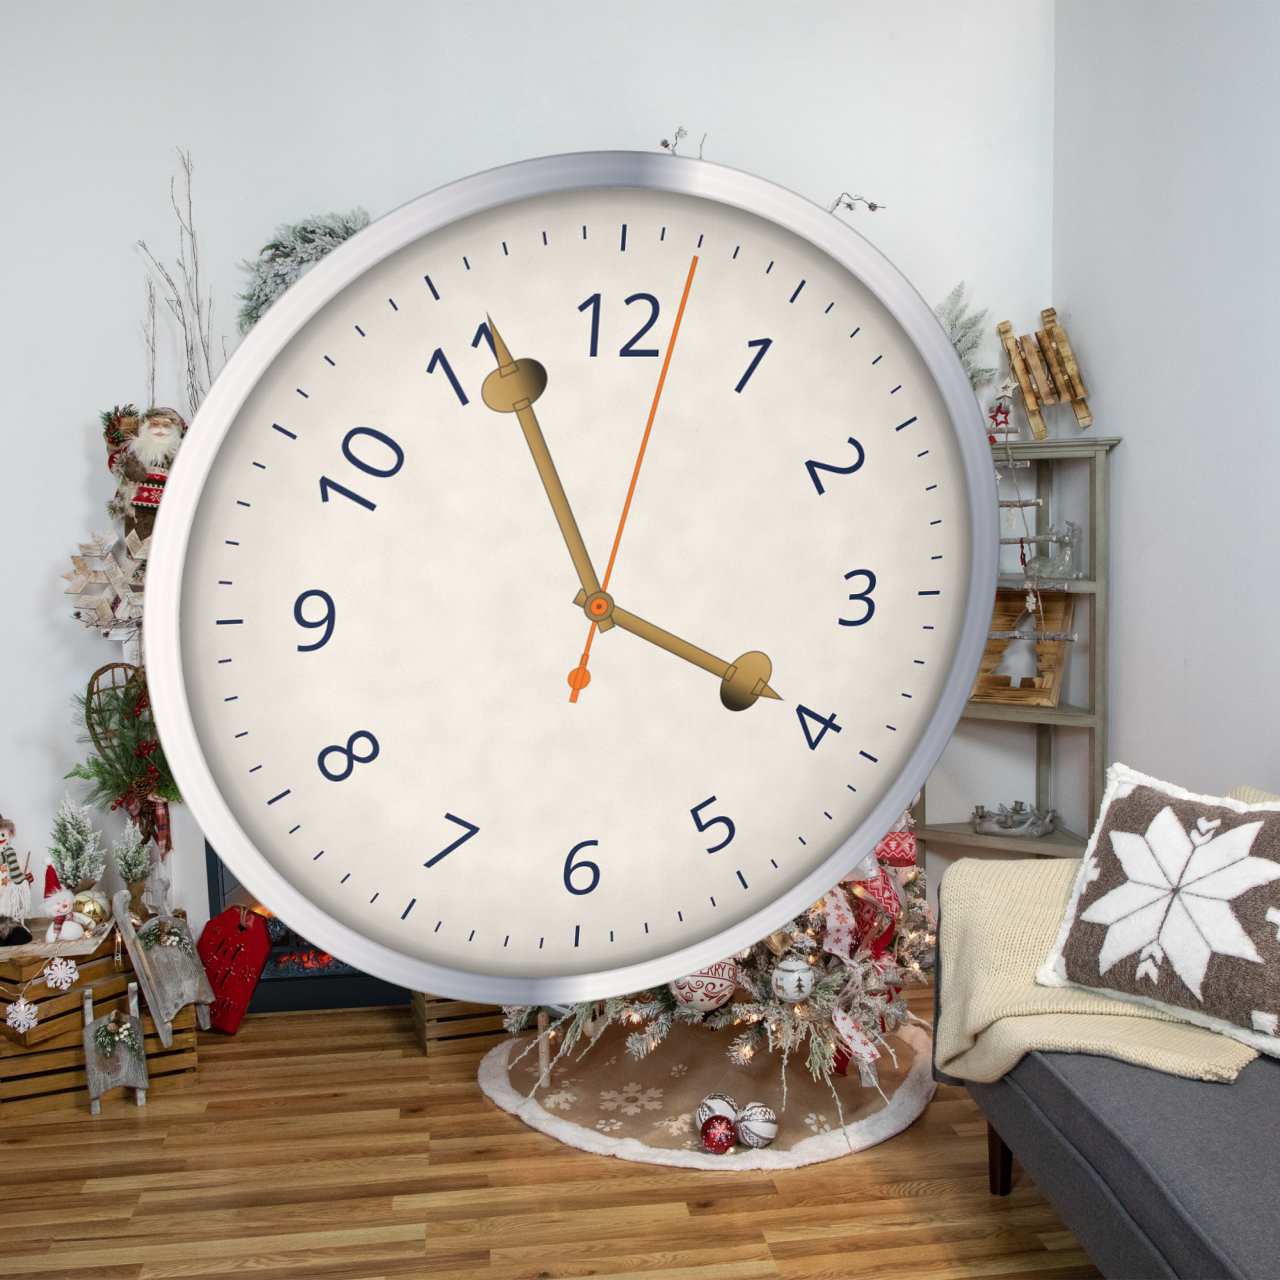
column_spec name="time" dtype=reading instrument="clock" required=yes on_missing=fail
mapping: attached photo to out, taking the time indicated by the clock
3:56:02
